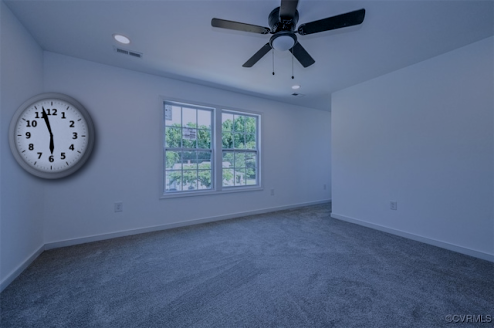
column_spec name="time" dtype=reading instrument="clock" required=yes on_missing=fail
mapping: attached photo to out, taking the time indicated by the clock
5:57
